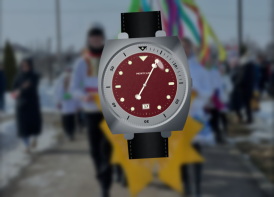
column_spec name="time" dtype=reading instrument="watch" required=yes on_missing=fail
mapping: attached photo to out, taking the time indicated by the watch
7:05
